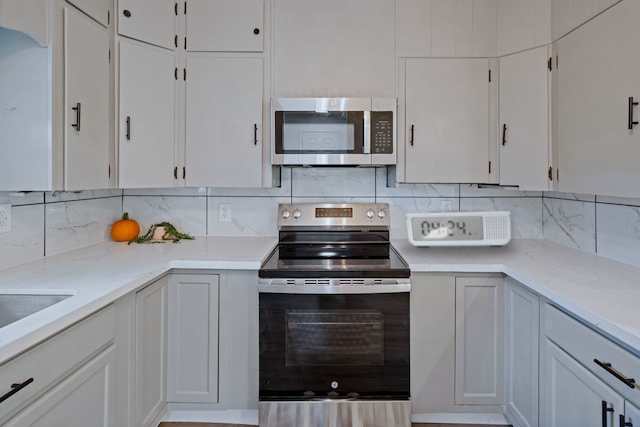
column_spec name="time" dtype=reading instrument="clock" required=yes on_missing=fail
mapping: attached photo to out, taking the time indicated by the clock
4:24
